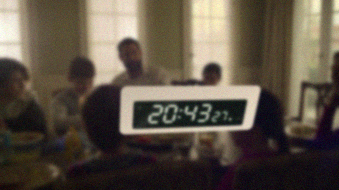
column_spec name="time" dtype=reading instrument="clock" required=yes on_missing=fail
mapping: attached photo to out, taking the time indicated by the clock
20:43
